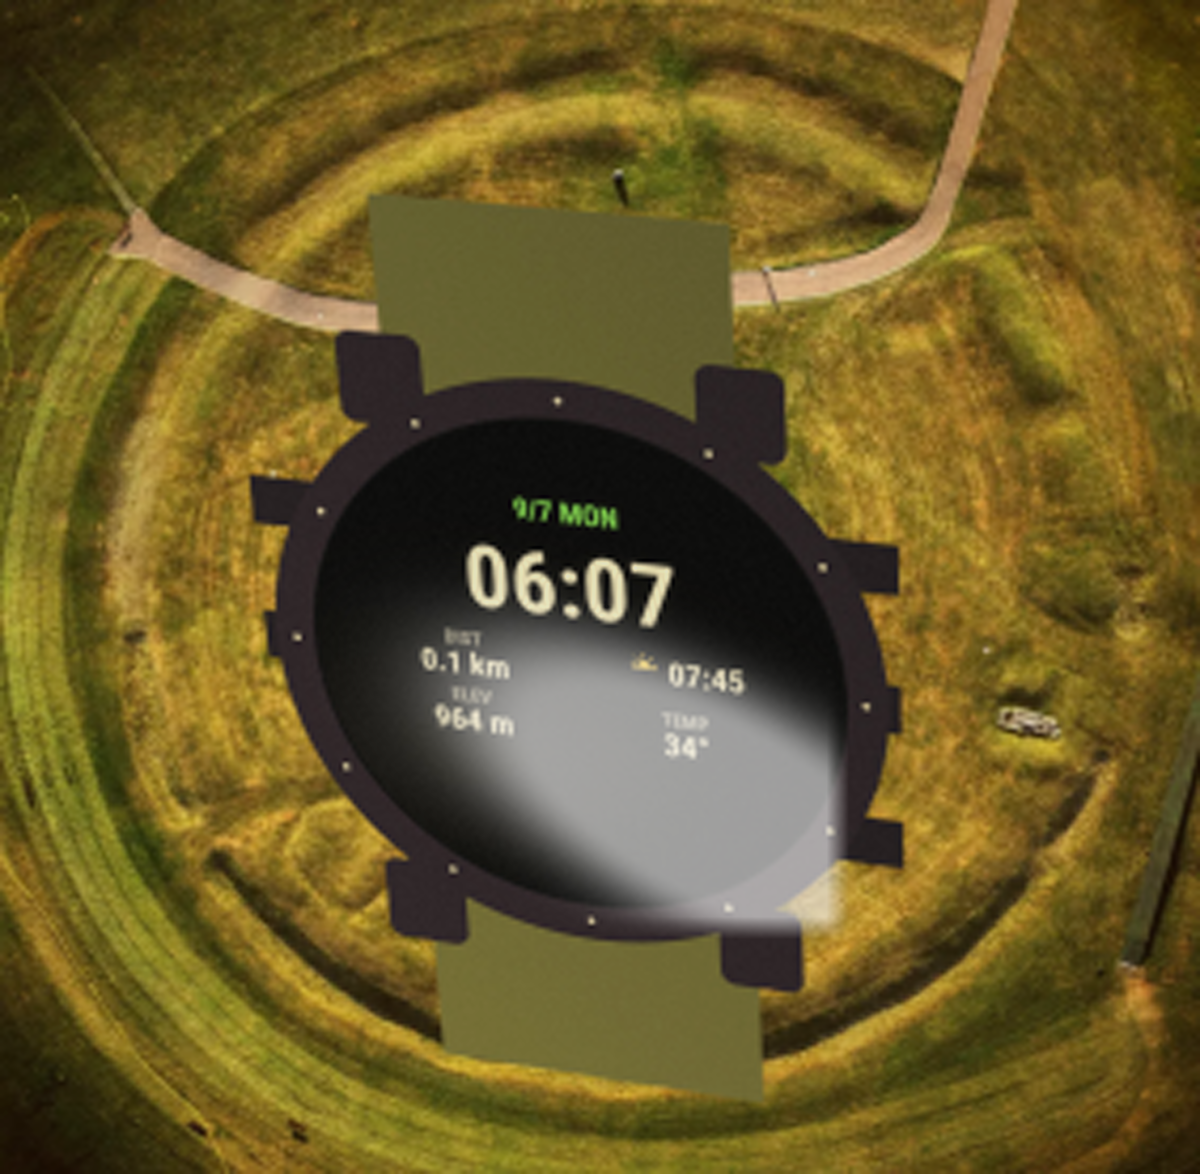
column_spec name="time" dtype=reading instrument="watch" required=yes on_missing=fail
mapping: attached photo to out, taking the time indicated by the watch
6:07
